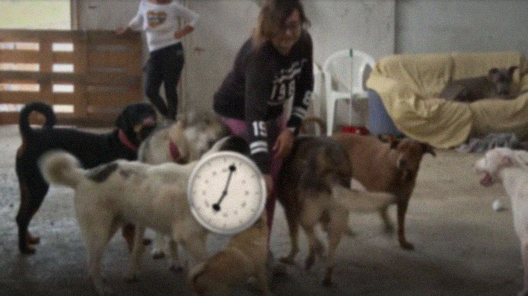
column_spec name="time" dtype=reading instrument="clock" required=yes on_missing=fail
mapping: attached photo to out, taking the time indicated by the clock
7:03
